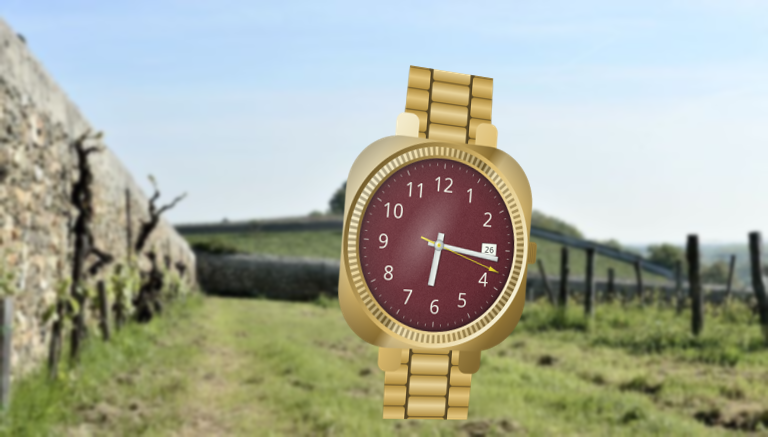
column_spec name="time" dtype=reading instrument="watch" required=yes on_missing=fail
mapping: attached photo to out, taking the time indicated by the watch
6:16:18
